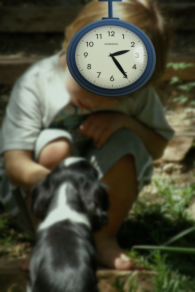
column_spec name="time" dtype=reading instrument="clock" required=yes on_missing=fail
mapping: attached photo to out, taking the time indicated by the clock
2:25
